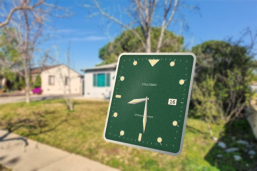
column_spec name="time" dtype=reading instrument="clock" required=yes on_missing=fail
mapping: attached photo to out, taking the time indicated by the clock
8:29
